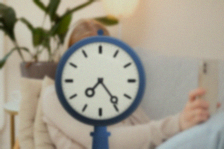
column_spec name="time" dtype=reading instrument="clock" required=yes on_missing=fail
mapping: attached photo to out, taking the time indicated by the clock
7:24
